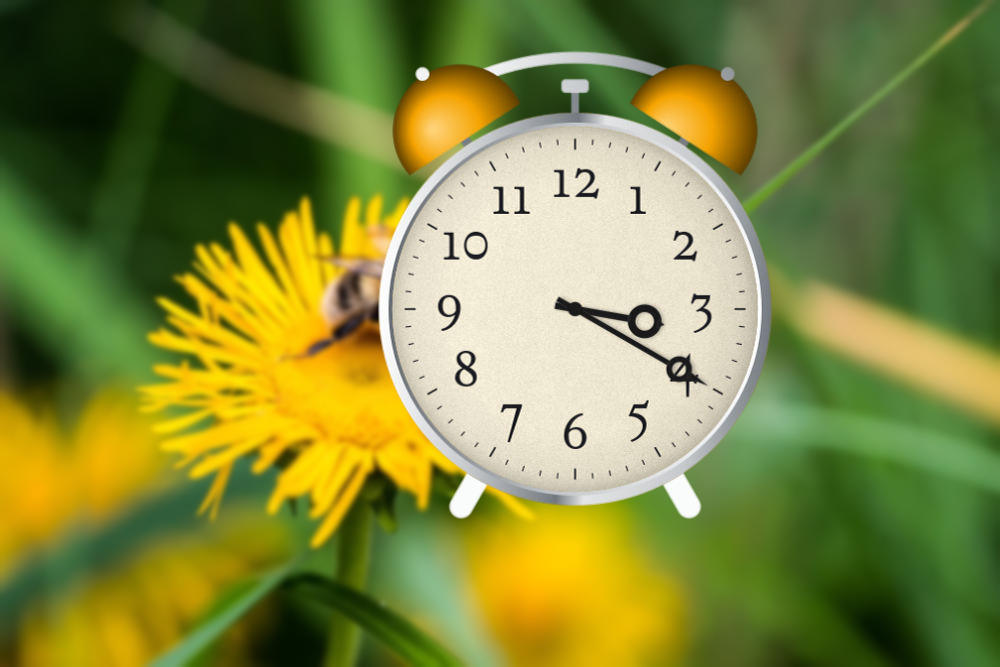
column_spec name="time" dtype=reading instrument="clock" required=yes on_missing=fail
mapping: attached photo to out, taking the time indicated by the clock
3:20
